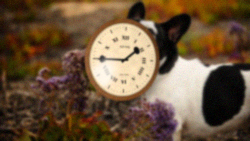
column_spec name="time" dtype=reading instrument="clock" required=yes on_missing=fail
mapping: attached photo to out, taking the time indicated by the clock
1:45
